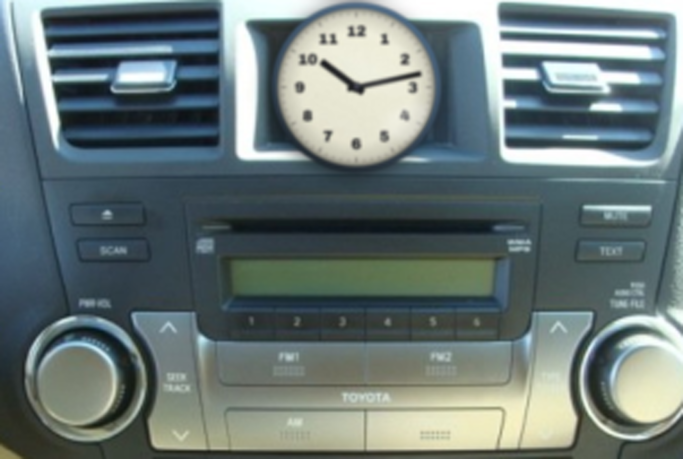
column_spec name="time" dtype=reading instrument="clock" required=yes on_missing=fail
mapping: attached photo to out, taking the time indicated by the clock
10:13
